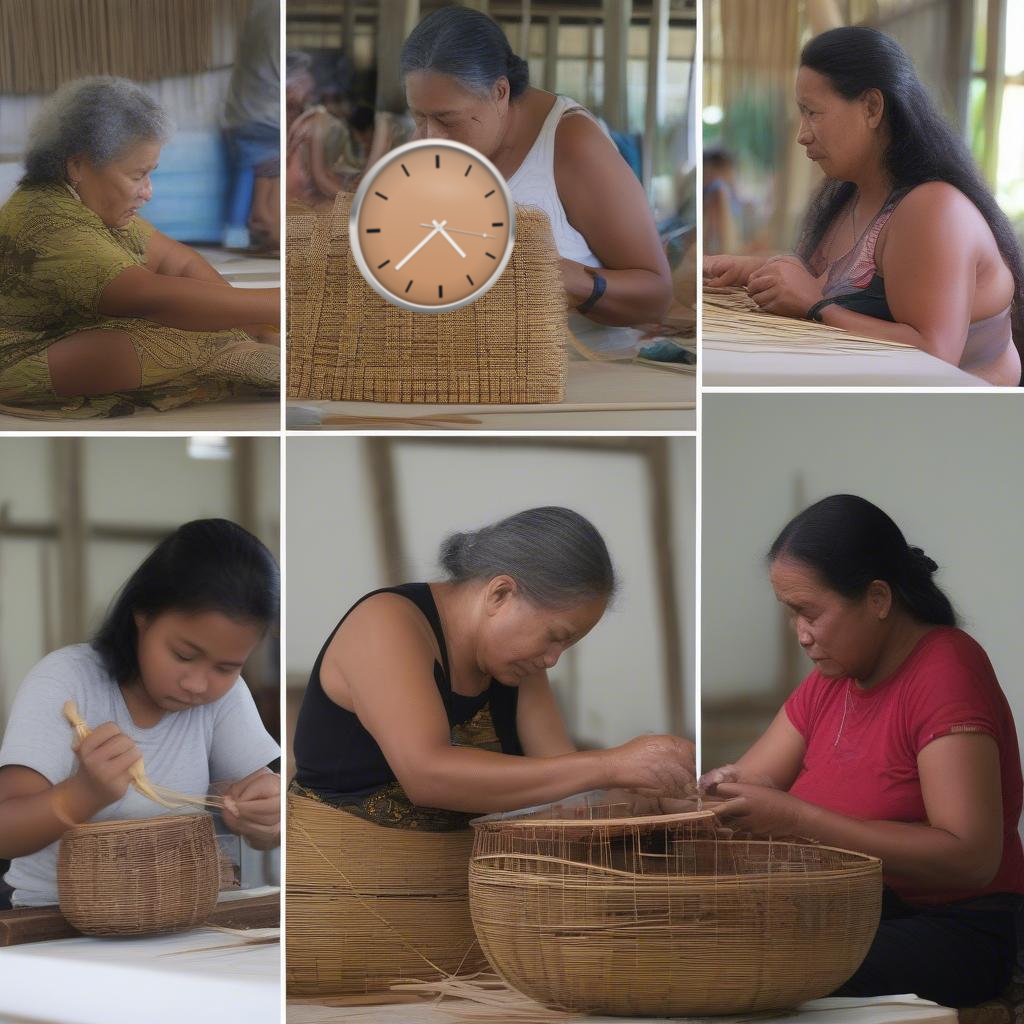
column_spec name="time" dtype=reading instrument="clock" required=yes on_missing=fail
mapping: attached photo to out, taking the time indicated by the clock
4:38:17
